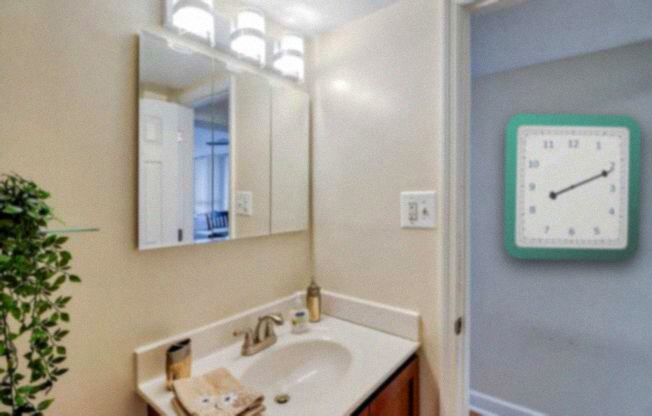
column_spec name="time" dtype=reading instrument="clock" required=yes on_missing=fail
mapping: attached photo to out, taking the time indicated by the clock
8:11
